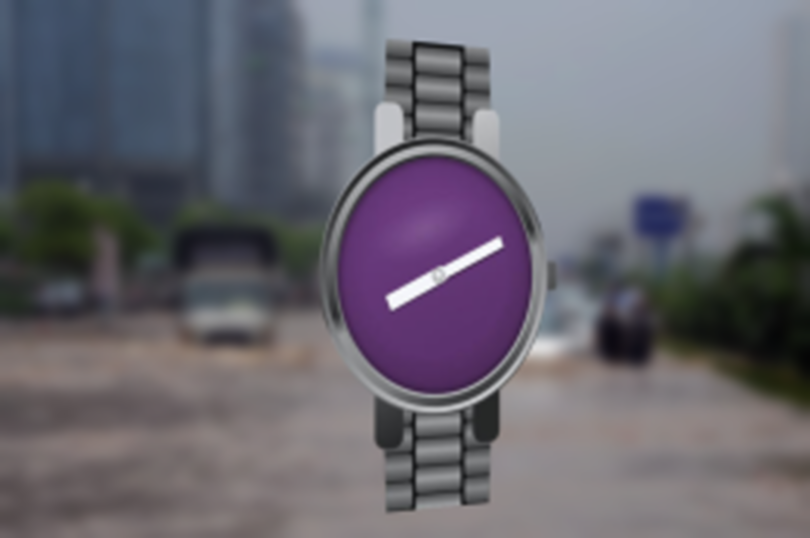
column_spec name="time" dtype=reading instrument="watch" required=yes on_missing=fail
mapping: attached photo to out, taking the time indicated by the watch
8:11
